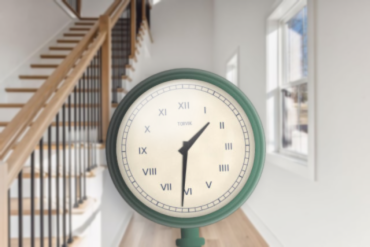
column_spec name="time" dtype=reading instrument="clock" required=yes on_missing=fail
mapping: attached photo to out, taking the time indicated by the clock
1:31
